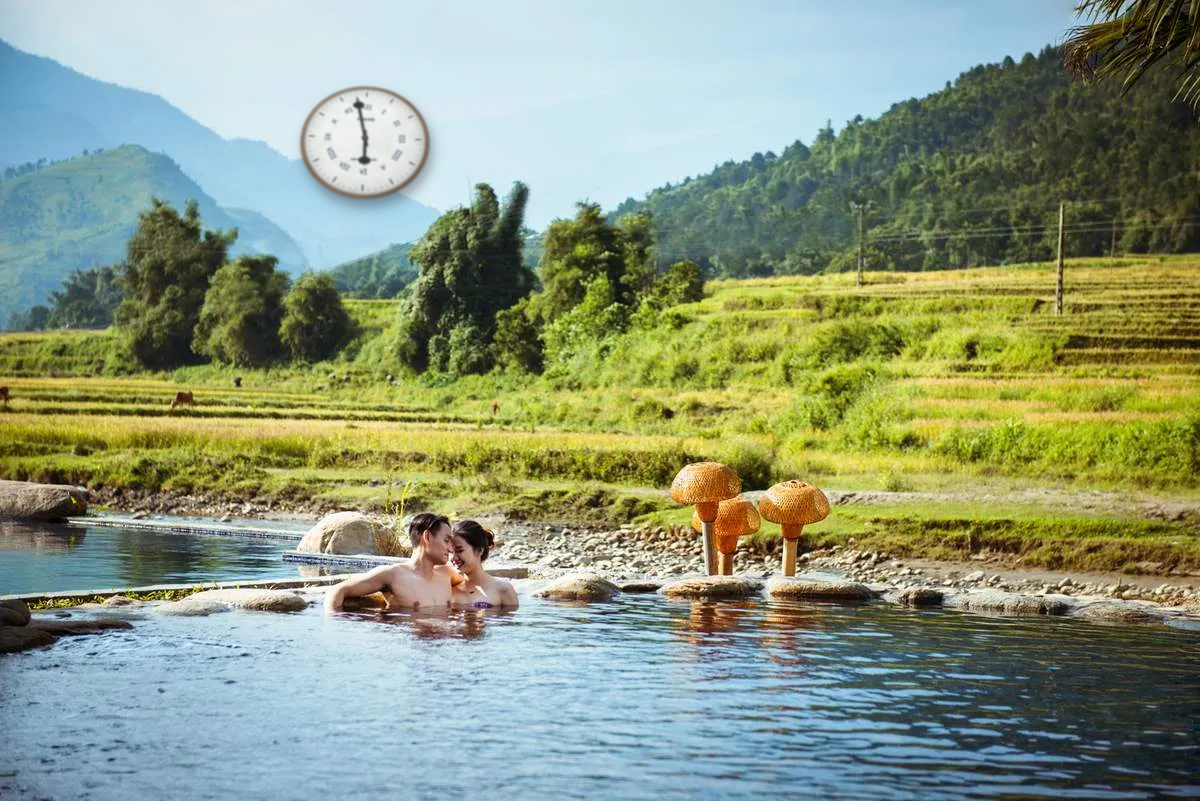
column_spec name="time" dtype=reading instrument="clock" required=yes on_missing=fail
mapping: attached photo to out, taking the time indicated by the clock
5:58
